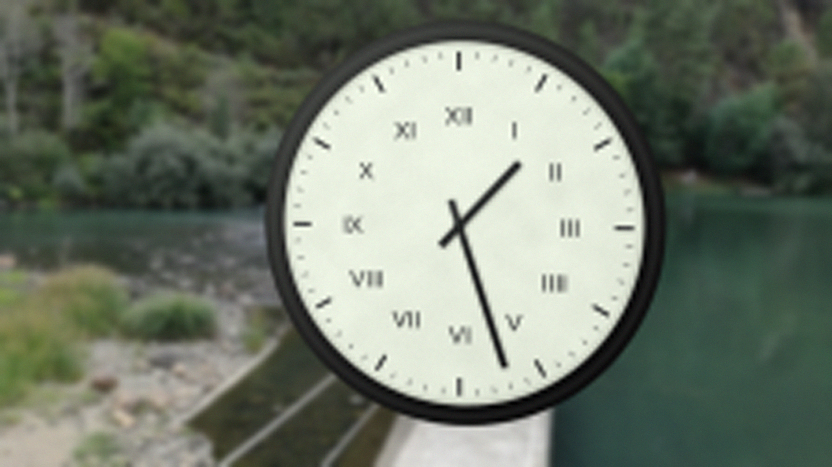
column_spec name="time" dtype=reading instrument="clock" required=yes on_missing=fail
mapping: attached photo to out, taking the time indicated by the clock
1:27
